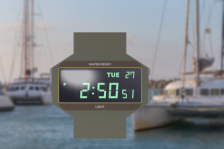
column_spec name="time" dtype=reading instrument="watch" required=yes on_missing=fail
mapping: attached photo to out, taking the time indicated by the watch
2:50:51
